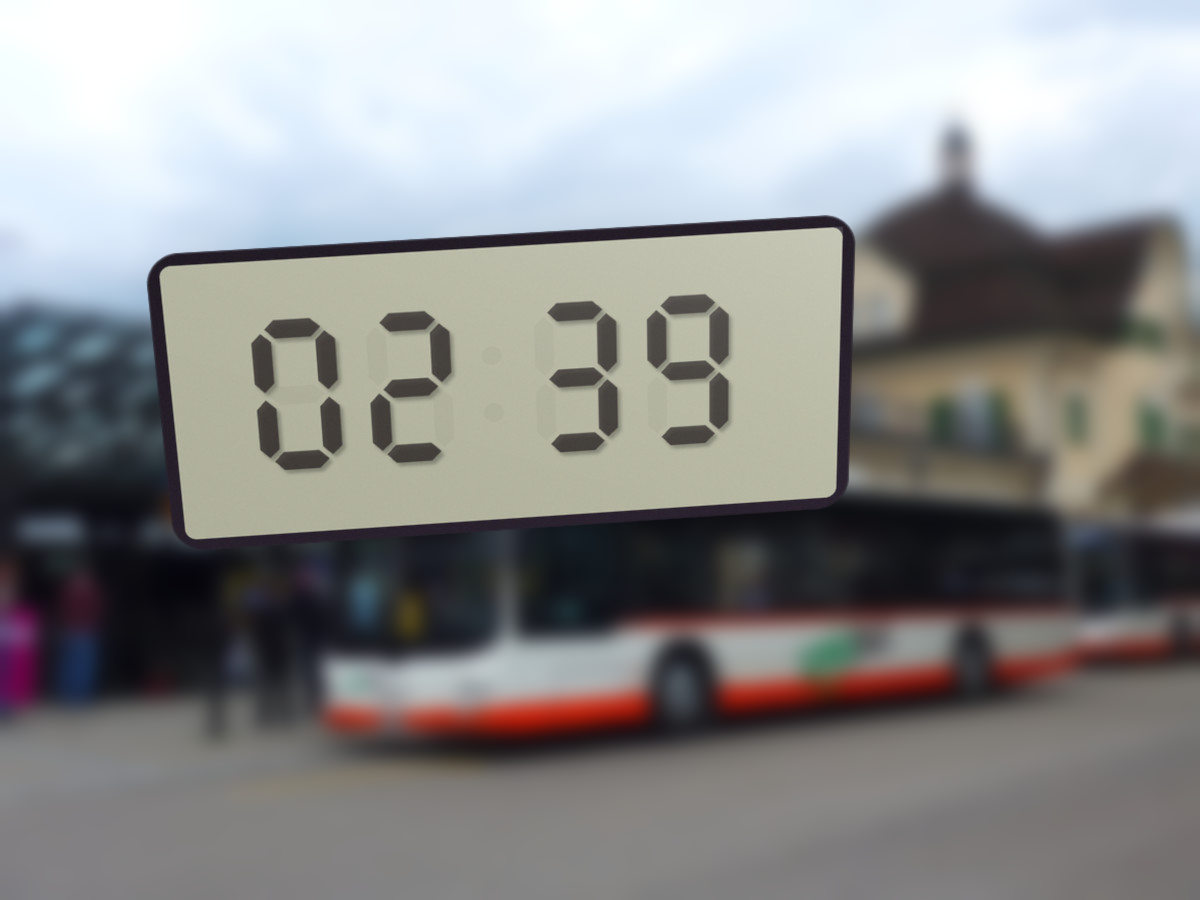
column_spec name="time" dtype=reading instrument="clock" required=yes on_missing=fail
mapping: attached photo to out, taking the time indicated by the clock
2:39
